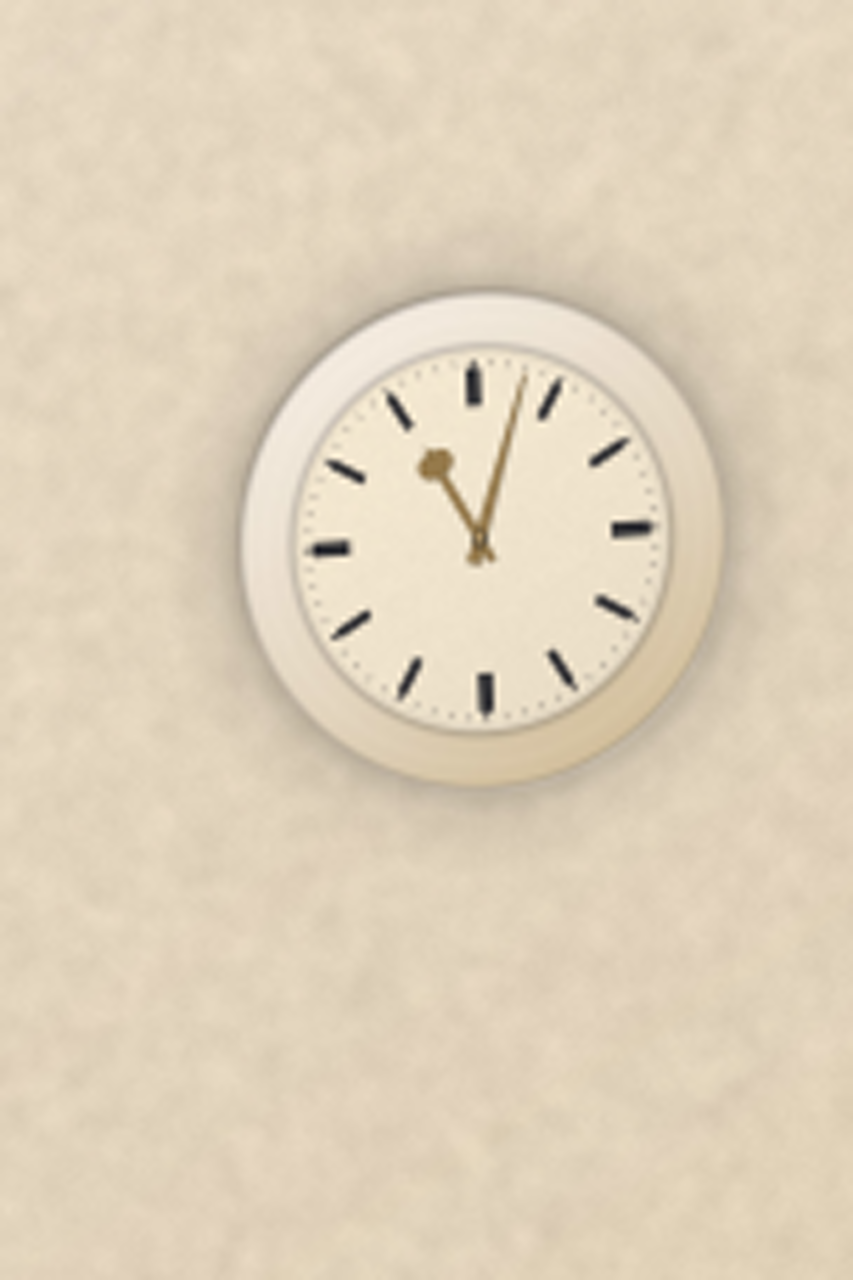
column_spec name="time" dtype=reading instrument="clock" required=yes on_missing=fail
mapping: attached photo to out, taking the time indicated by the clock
11:03
